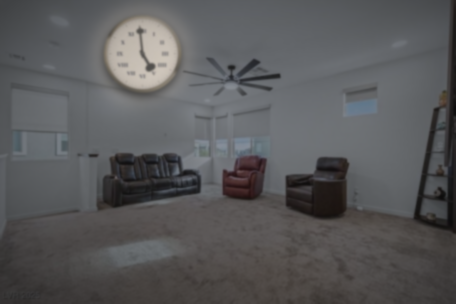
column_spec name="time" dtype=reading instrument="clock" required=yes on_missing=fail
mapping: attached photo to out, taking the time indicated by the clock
4:59
